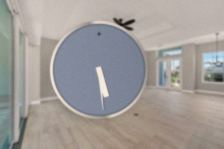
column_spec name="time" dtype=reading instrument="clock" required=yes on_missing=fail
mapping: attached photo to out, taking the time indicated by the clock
5:29
